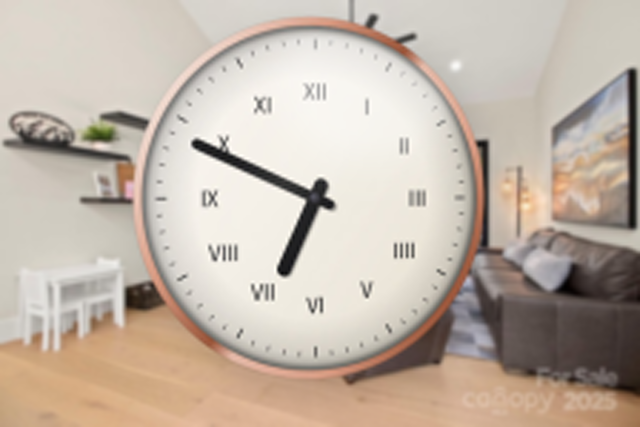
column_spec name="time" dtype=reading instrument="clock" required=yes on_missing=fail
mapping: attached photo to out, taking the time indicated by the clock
6:49
